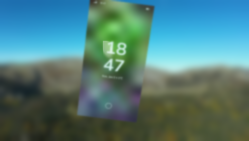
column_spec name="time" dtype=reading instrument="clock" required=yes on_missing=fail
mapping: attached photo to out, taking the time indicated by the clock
18:47
